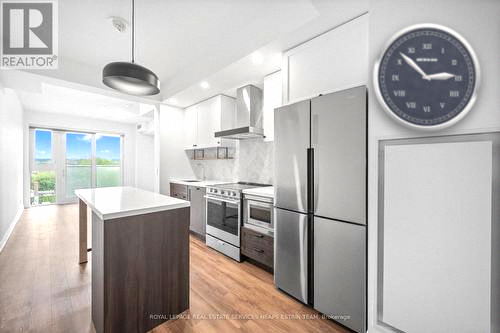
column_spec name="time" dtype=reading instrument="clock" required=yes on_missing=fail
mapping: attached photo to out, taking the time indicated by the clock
2:52
